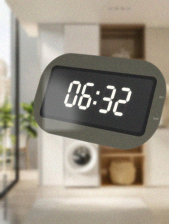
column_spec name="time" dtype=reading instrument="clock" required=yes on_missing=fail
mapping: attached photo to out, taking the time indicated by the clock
6:32
